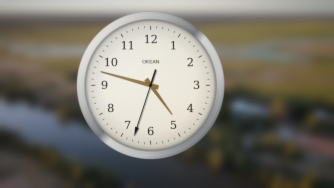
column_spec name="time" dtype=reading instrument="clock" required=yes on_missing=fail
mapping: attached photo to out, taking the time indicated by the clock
4:47:33
